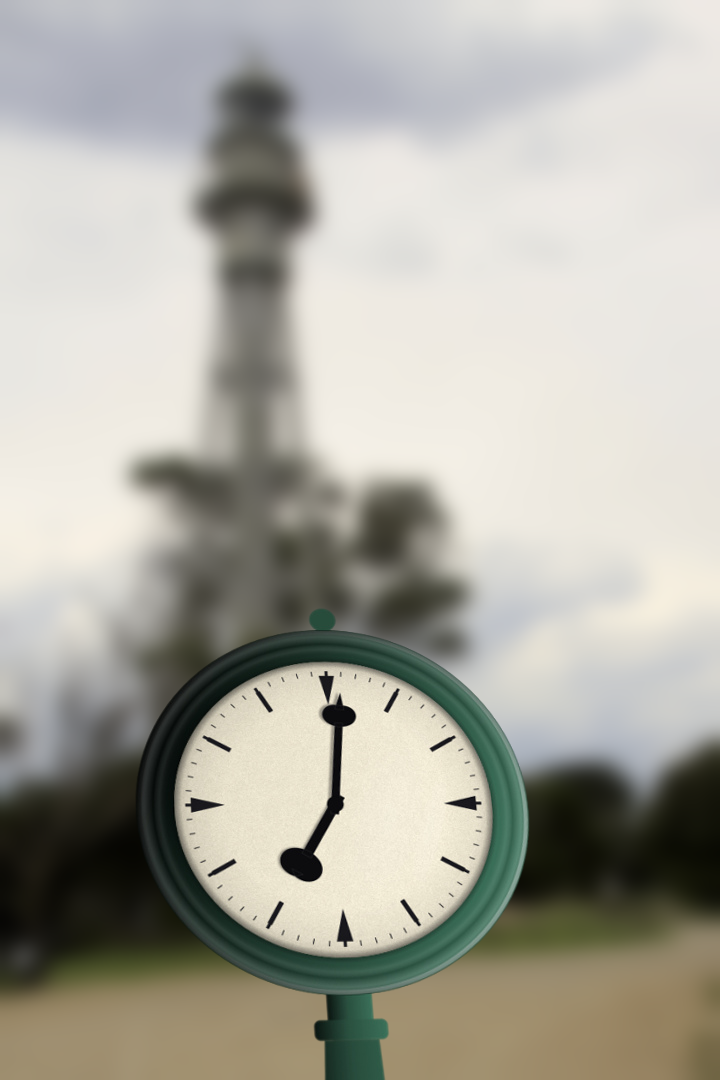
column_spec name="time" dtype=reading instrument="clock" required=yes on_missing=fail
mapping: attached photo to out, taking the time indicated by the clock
7:01
